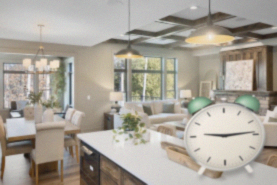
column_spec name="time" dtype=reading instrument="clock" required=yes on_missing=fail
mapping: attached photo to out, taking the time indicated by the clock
9:14
